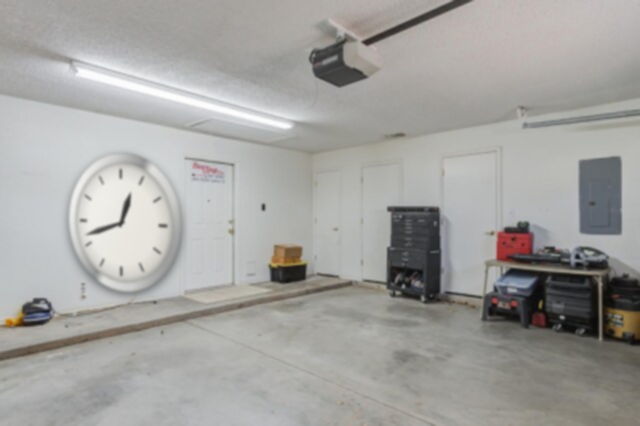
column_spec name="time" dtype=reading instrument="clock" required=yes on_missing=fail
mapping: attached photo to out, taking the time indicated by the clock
12:42
